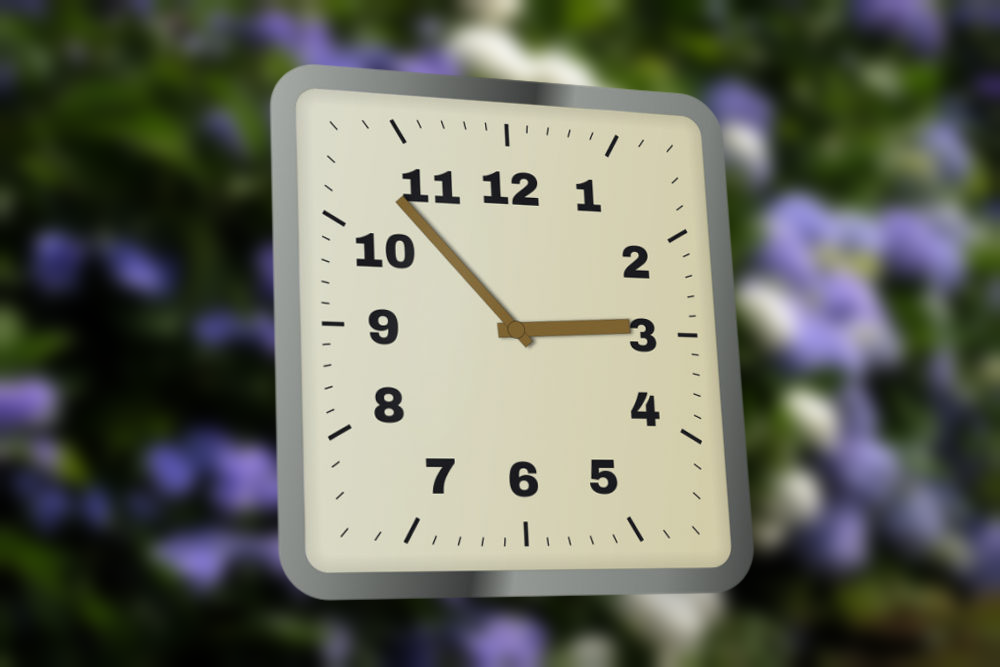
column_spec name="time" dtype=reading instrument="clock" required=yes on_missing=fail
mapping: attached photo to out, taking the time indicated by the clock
2:53
